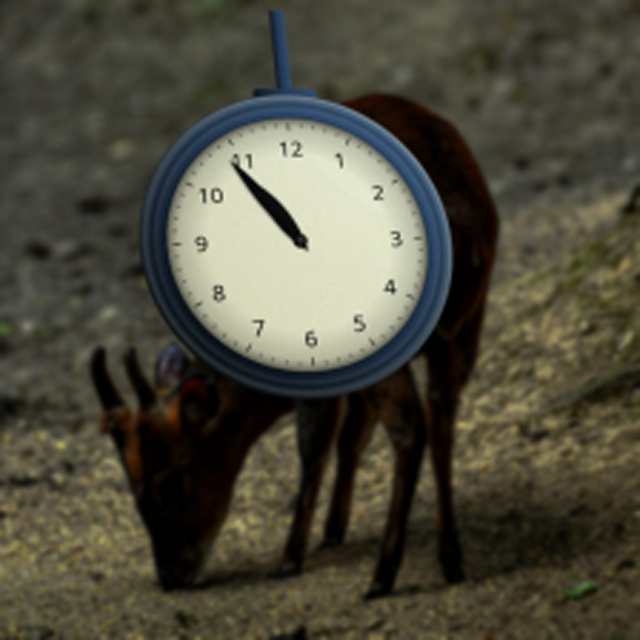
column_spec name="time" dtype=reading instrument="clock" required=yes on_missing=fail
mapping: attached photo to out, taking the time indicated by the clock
10:54
